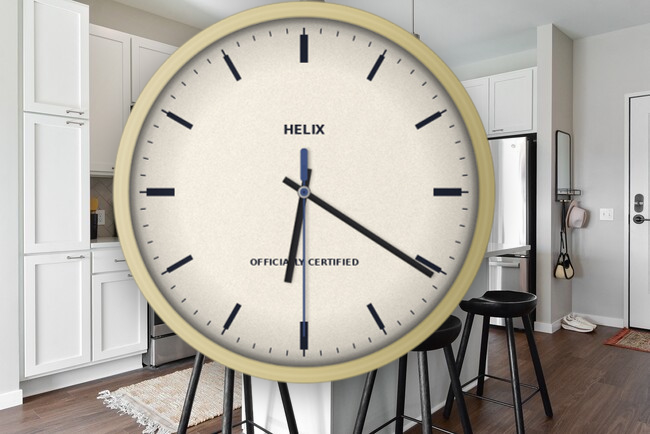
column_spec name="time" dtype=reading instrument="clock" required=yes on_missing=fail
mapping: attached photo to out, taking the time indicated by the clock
6:20:30
